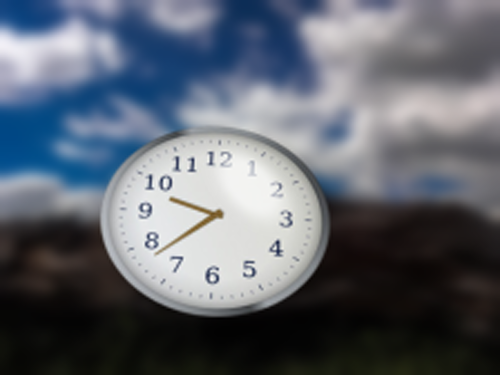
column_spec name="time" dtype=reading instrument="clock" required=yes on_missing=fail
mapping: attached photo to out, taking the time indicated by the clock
9:38
